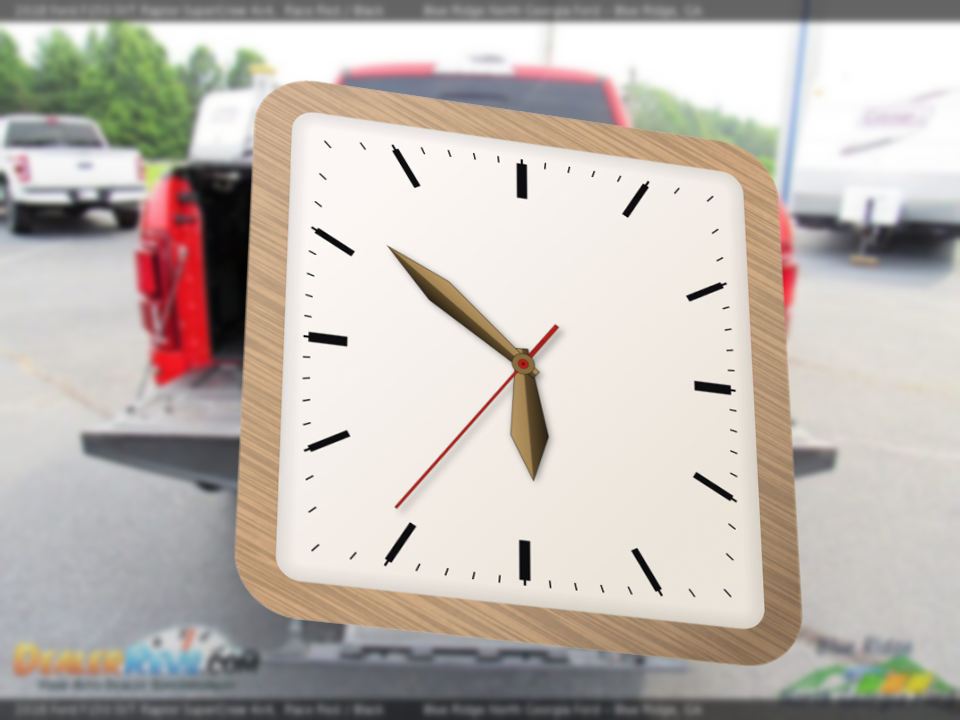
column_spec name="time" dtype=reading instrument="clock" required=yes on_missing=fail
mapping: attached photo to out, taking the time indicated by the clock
5:51:36
